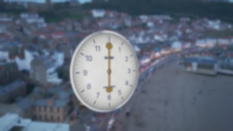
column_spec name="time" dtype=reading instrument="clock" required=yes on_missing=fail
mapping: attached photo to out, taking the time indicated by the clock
6:00
